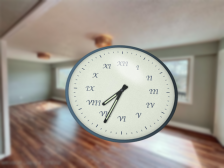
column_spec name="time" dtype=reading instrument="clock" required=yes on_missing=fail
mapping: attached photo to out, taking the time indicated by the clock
7:34
